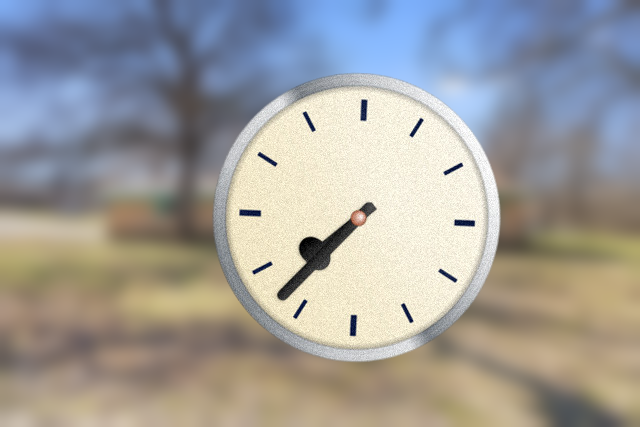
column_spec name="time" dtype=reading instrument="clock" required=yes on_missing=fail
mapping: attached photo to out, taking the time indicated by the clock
7:37
